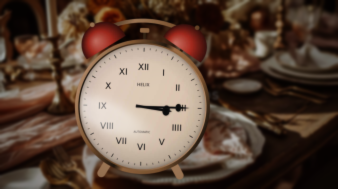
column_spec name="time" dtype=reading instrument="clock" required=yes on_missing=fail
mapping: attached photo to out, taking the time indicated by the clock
3:15
